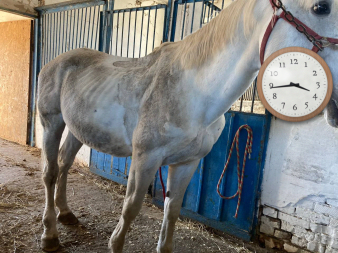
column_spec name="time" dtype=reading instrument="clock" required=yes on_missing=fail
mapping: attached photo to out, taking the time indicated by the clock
3:44
